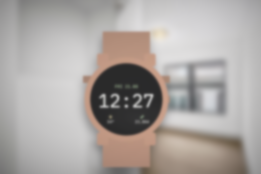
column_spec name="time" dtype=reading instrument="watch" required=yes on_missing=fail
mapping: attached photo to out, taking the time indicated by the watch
12:27
